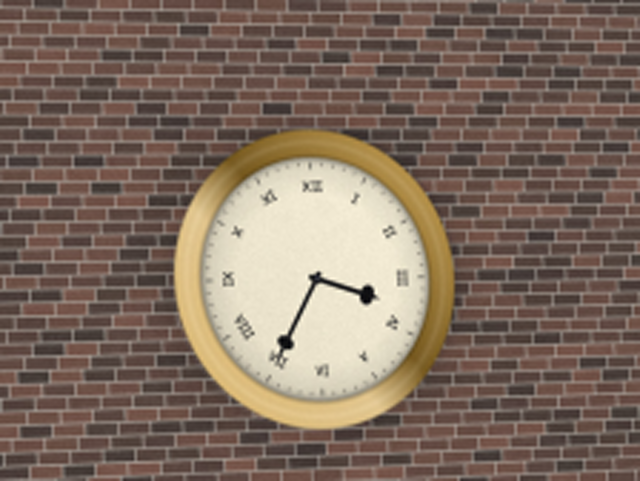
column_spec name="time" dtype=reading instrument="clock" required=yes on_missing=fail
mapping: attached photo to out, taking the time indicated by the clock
3:35
